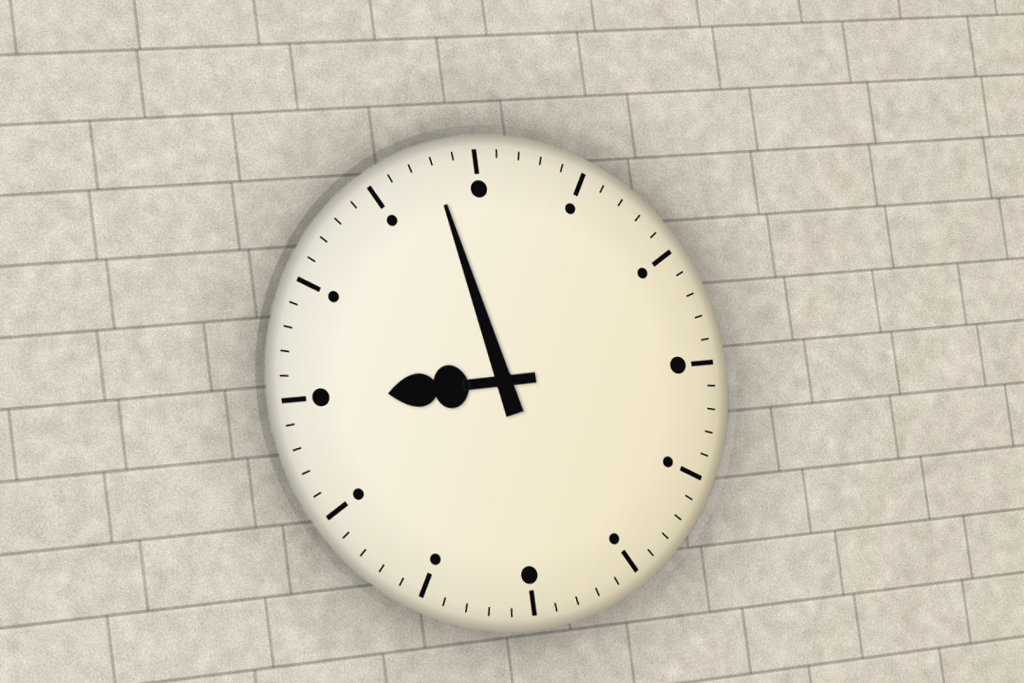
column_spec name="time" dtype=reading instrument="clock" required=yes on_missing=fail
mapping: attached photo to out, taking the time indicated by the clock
8:58
